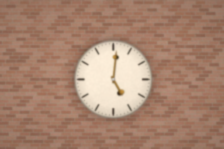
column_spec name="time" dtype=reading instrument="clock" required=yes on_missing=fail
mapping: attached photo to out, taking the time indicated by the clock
5:01
